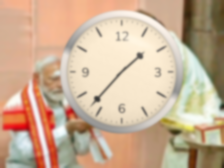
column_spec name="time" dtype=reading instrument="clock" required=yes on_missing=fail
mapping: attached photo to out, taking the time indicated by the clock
1:37
